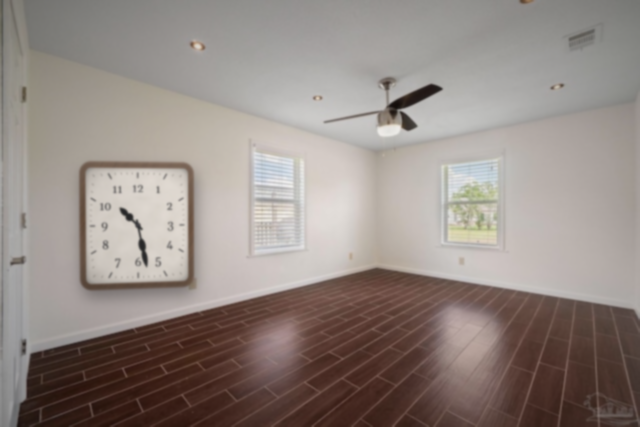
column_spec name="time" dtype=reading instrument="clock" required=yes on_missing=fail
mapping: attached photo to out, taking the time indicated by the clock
10:28
